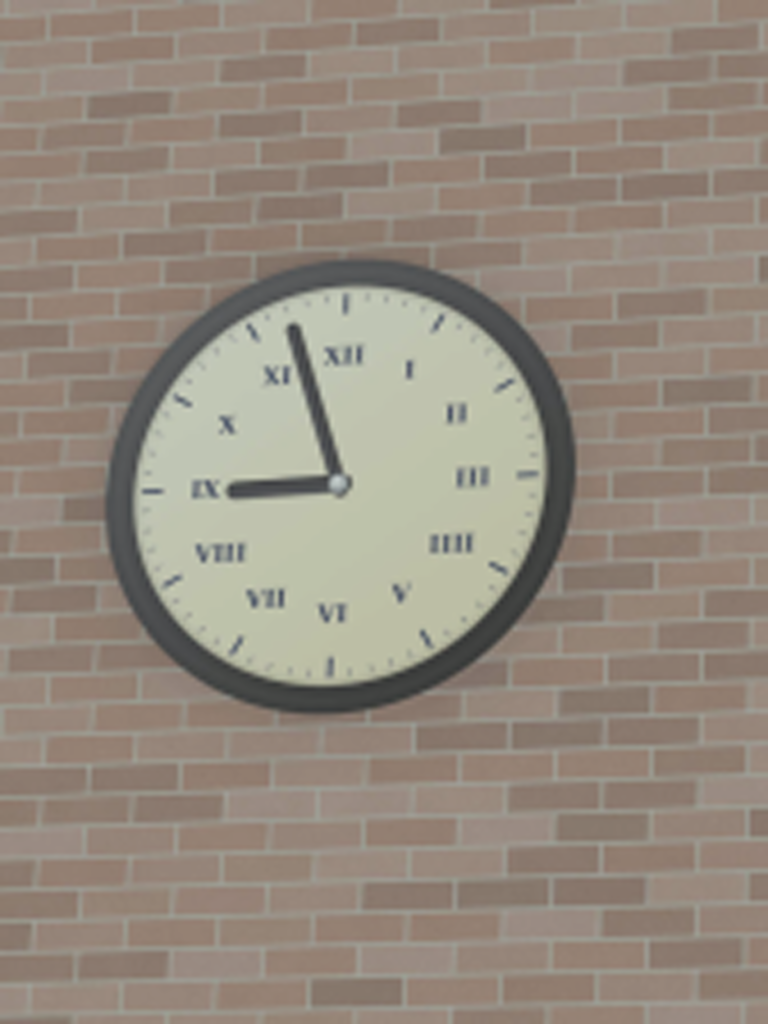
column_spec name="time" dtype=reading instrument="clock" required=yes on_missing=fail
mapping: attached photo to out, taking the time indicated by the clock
8:57
